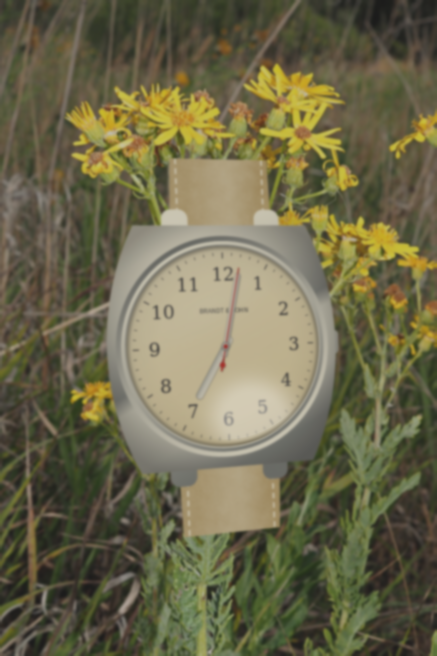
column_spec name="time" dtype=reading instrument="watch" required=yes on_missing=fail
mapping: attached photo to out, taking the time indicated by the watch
7:02:02
